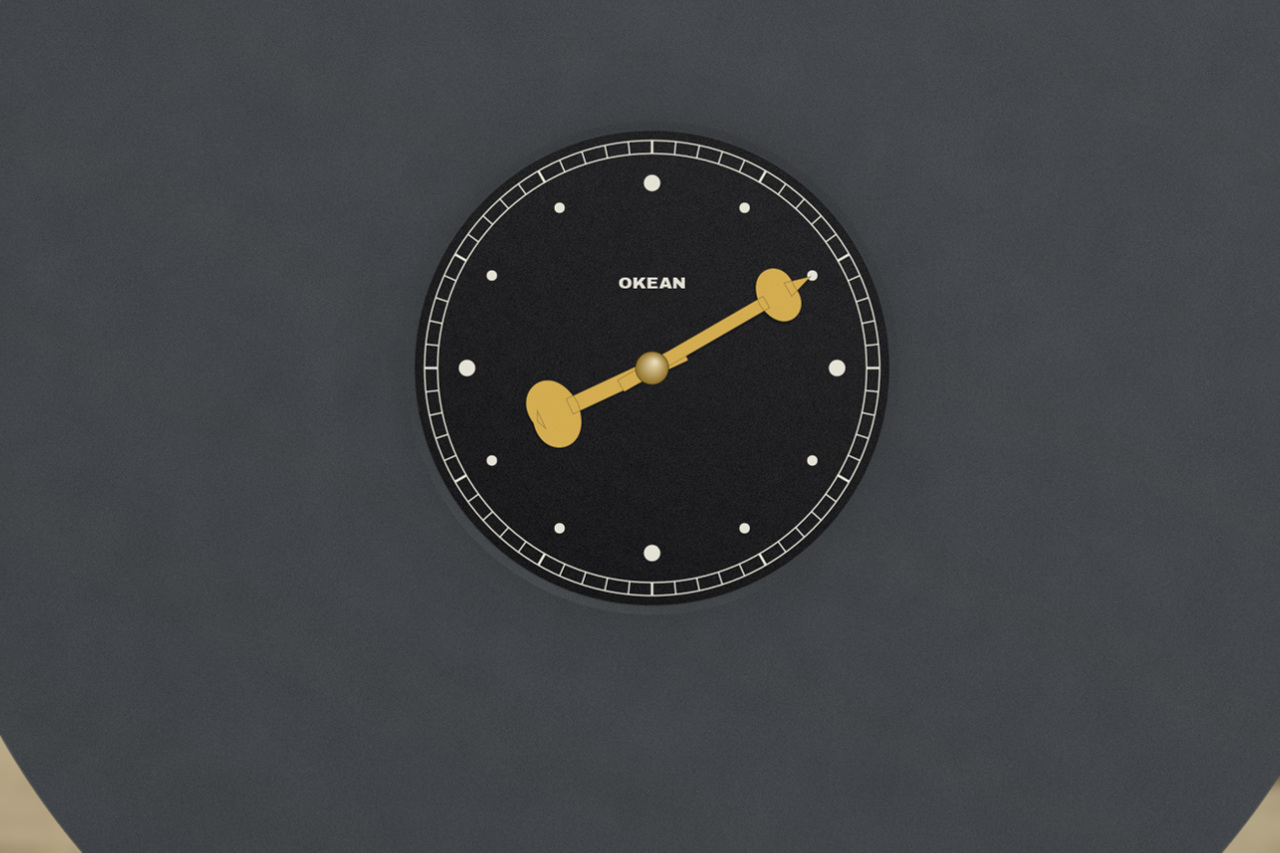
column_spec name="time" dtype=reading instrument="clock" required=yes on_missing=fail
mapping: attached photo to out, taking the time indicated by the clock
8:10
